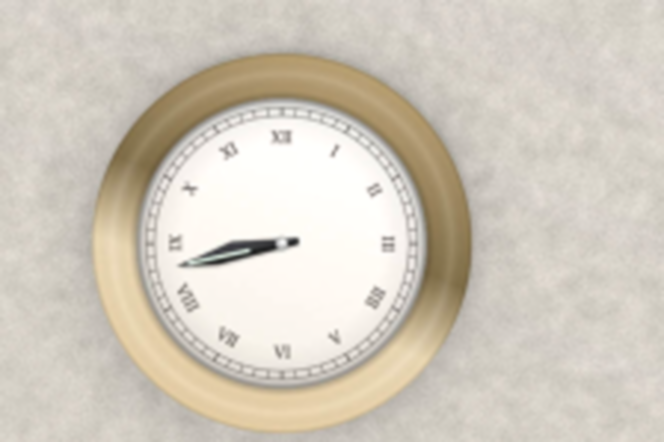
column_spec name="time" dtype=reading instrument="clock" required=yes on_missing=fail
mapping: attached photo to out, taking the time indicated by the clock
8:43
